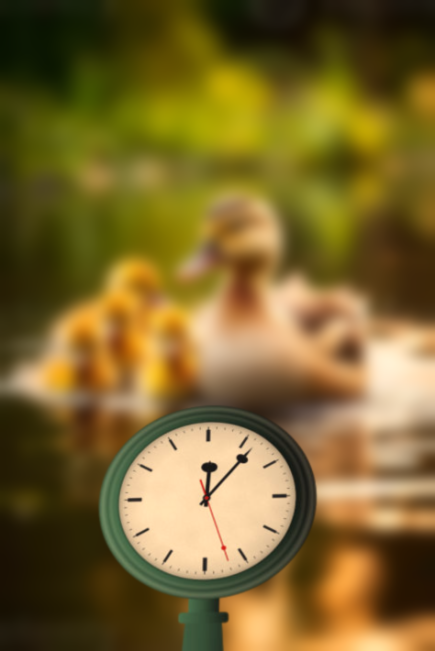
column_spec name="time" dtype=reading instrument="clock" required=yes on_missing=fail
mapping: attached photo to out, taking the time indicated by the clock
12:06:27
